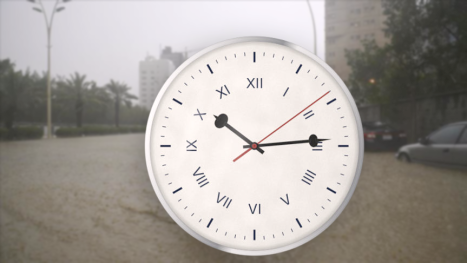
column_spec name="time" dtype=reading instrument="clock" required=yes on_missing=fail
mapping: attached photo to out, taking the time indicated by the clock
10:14:09
